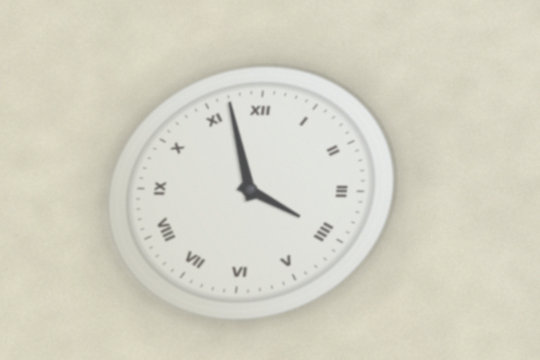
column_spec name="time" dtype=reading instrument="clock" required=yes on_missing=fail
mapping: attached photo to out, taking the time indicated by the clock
3:57
